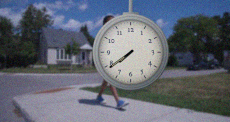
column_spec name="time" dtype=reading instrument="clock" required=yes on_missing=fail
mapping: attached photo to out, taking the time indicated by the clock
7:39
